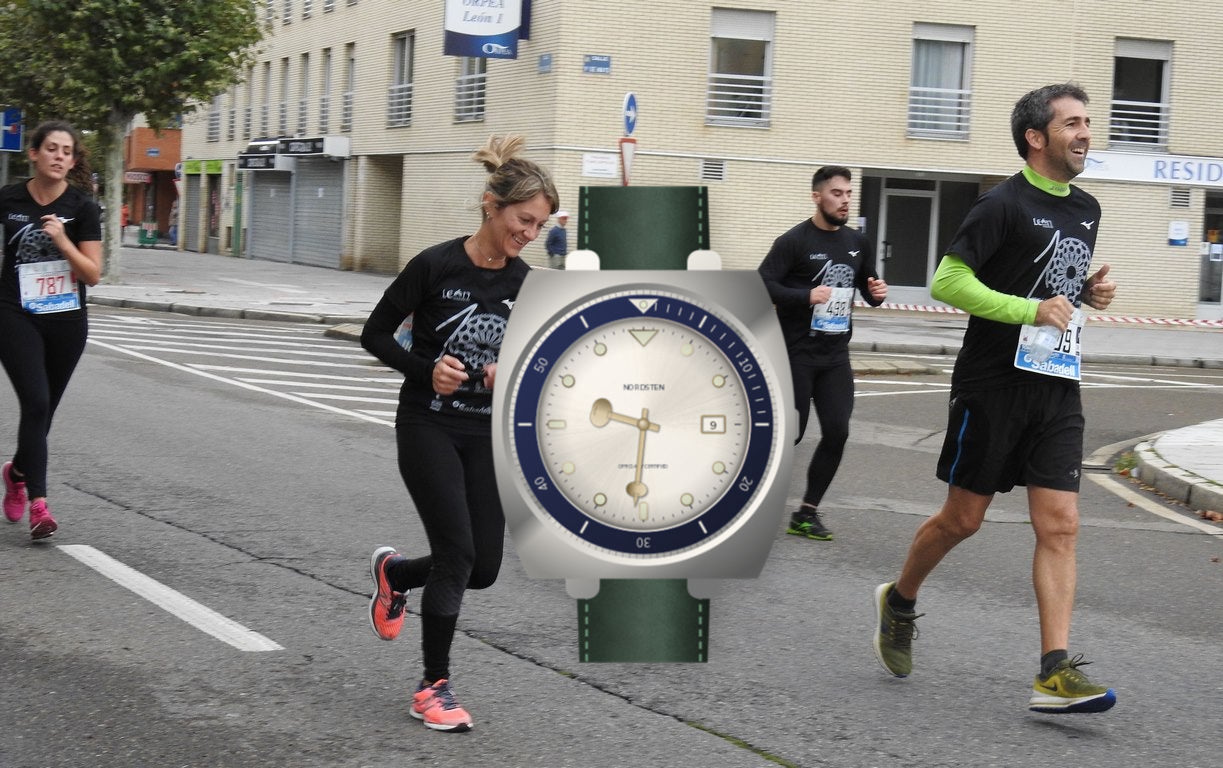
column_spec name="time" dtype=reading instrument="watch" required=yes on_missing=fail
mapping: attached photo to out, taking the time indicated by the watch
9:31
